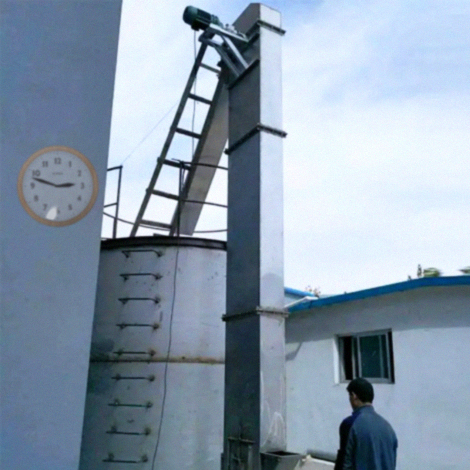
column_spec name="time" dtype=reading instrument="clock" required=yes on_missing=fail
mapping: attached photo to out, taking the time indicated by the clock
2:48
